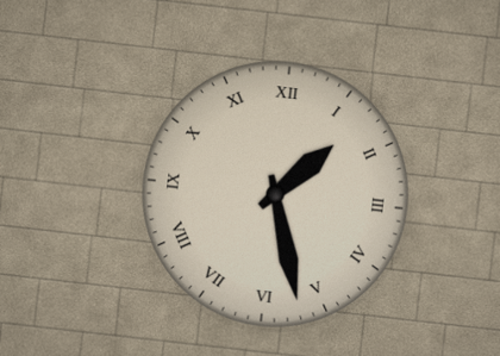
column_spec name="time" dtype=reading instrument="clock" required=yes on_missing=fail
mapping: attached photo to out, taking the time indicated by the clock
1:27
